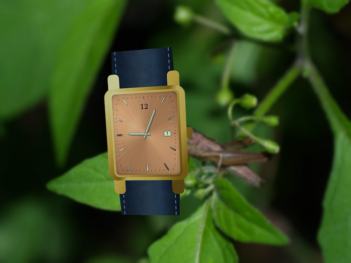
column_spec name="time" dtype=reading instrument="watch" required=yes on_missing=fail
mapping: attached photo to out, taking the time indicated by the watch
9:04
